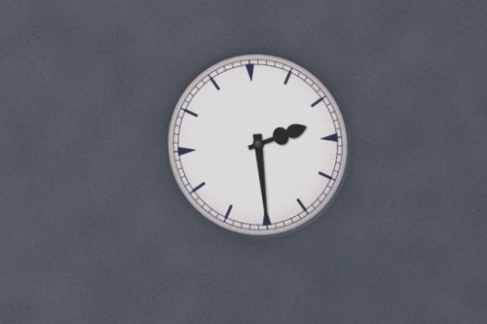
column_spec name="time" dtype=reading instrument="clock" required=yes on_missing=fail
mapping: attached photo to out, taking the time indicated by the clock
2:30
